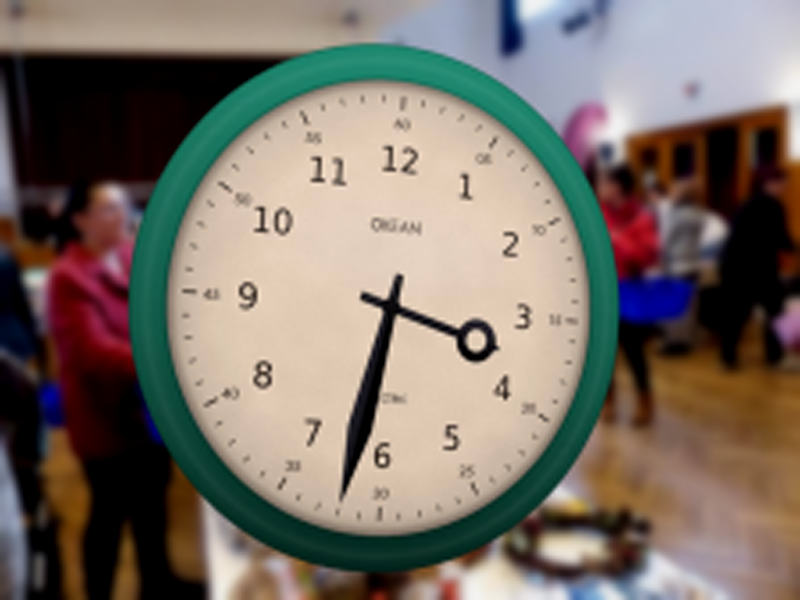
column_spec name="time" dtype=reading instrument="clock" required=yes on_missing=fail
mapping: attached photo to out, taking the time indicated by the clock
3:32
